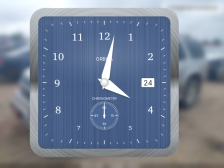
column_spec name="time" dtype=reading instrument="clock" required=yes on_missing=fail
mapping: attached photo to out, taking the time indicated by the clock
4:02
